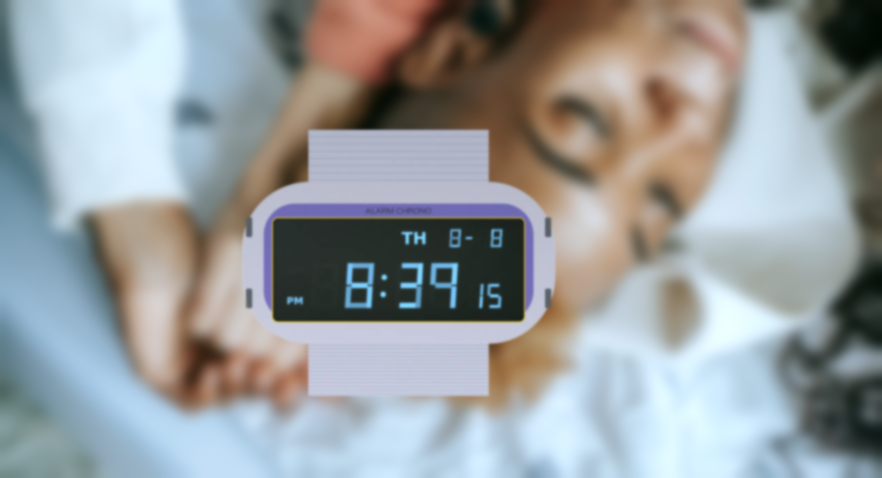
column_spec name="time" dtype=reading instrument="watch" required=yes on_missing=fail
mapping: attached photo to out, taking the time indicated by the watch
8:39:15
